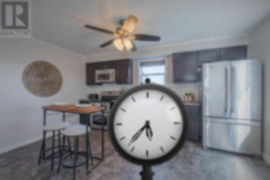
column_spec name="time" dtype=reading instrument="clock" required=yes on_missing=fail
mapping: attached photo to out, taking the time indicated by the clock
5:37
